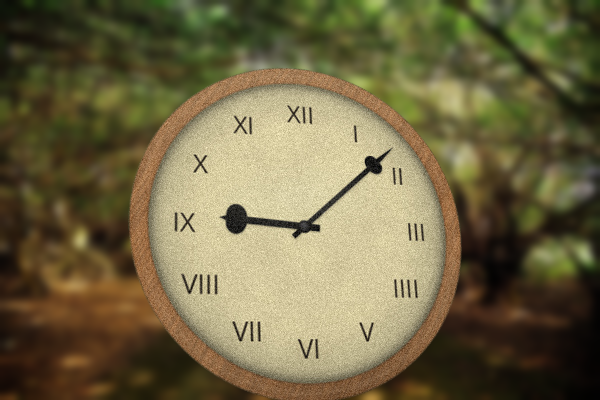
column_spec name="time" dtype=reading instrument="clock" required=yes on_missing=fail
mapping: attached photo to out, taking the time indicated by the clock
9:08
